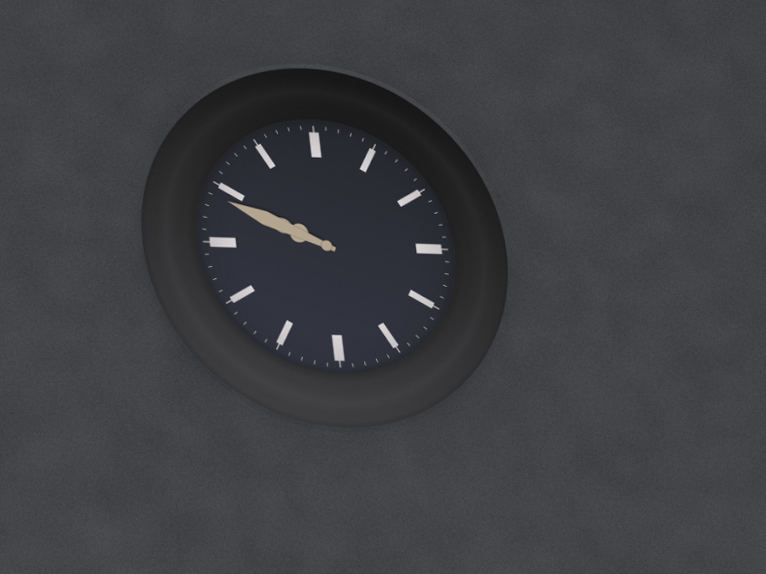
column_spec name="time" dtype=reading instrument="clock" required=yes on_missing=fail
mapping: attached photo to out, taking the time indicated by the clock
9:49
